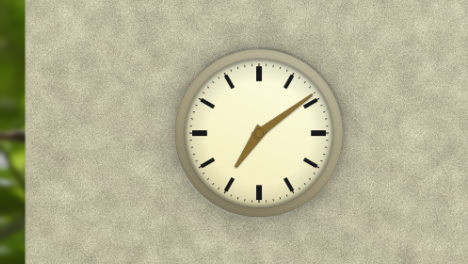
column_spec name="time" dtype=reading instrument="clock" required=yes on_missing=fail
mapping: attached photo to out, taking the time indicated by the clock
7:09
